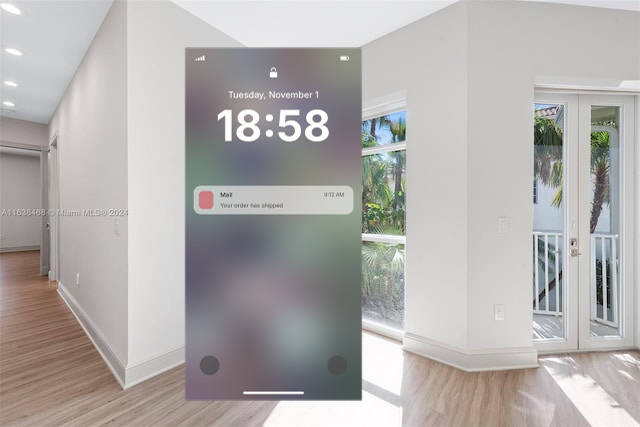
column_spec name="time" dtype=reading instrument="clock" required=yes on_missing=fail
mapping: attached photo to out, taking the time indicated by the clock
18:58
